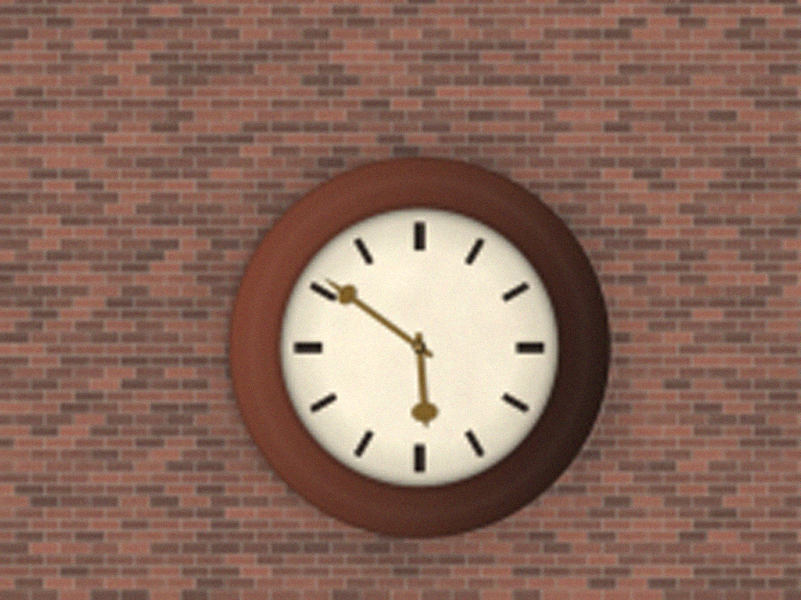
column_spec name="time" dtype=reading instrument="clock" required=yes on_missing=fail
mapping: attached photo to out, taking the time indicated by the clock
5:51
